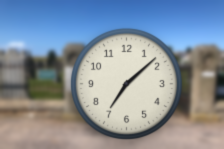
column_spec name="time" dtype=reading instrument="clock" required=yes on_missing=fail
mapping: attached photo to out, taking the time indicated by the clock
7:08
